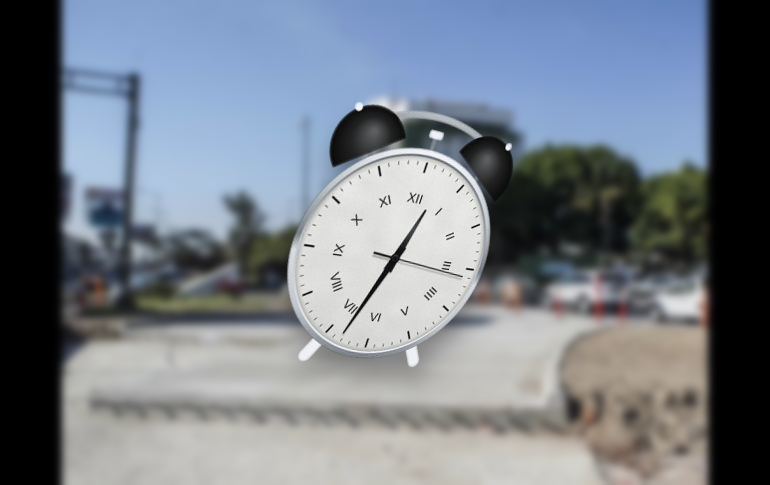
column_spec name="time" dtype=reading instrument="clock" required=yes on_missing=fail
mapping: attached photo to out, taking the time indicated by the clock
12:33:16
